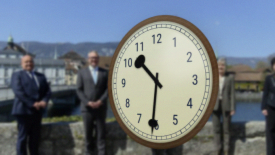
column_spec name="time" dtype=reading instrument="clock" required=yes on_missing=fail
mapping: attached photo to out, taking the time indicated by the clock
10:31
